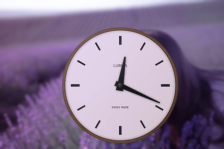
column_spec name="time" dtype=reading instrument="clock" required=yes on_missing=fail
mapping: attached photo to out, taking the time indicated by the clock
12:19
